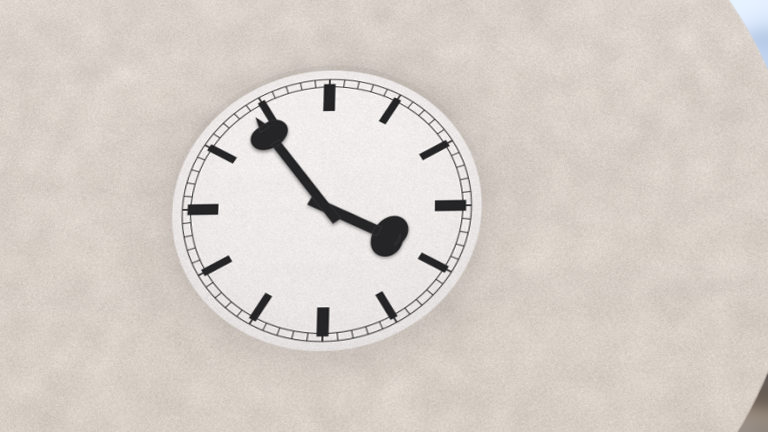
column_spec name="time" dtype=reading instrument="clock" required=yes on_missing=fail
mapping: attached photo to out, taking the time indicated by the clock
3:54
